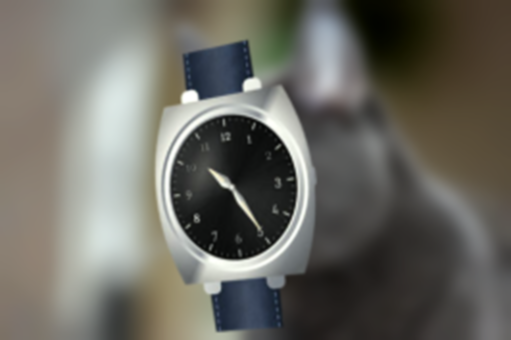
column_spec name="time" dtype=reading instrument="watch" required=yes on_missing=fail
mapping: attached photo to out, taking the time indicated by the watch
10:25
